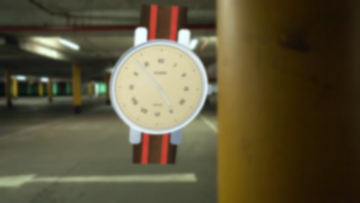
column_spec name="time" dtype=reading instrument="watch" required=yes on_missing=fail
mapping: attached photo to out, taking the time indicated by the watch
4:53
